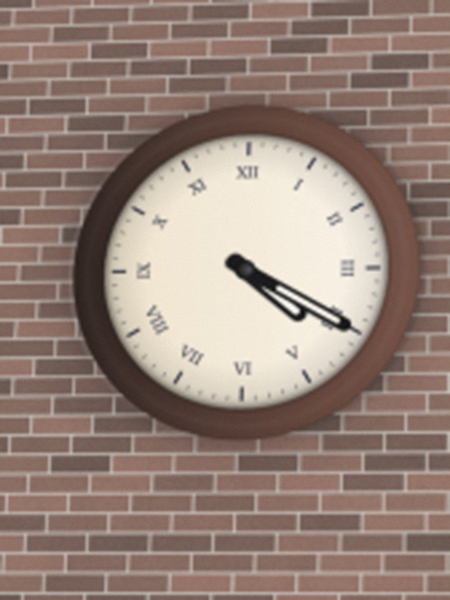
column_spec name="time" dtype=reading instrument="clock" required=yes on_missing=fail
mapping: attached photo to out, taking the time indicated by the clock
4:20
